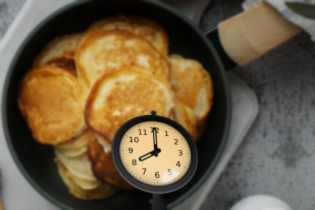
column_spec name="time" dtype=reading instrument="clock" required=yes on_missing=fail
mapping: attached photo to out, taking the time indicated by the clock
8:00
